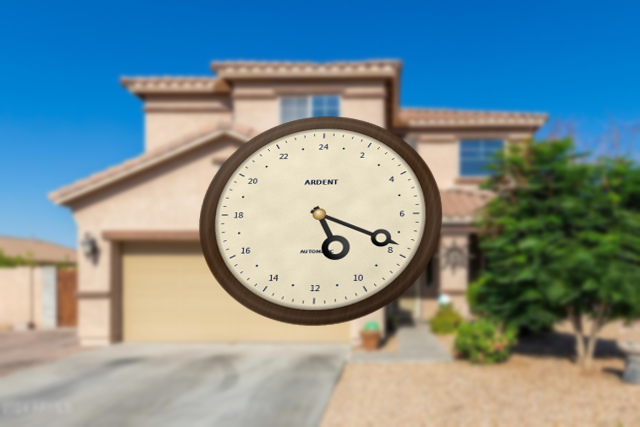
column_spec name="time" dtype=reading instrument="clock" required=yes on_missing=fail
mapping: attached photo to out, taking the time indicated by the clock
10:19
